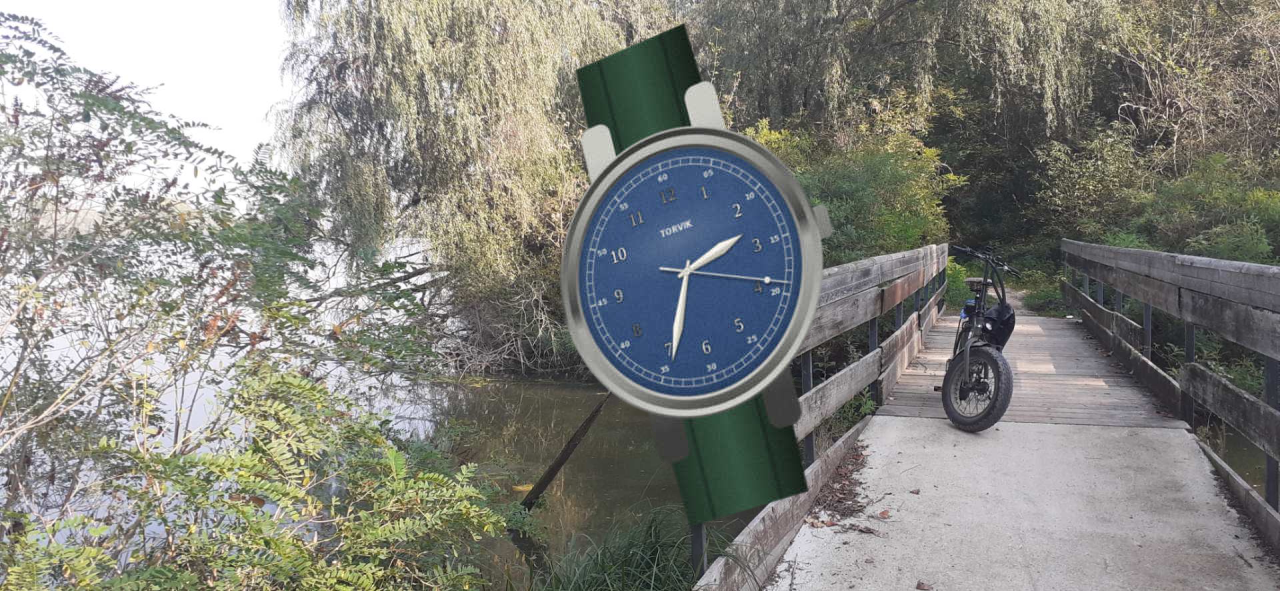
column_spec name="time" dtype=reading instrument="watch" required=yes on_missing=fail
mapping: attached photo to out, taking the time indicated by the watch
2:34:19
